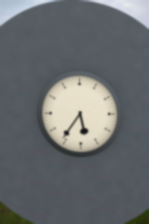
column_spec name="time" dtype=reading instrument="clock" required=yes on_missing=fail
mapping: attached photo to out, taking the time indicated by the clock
5:36
